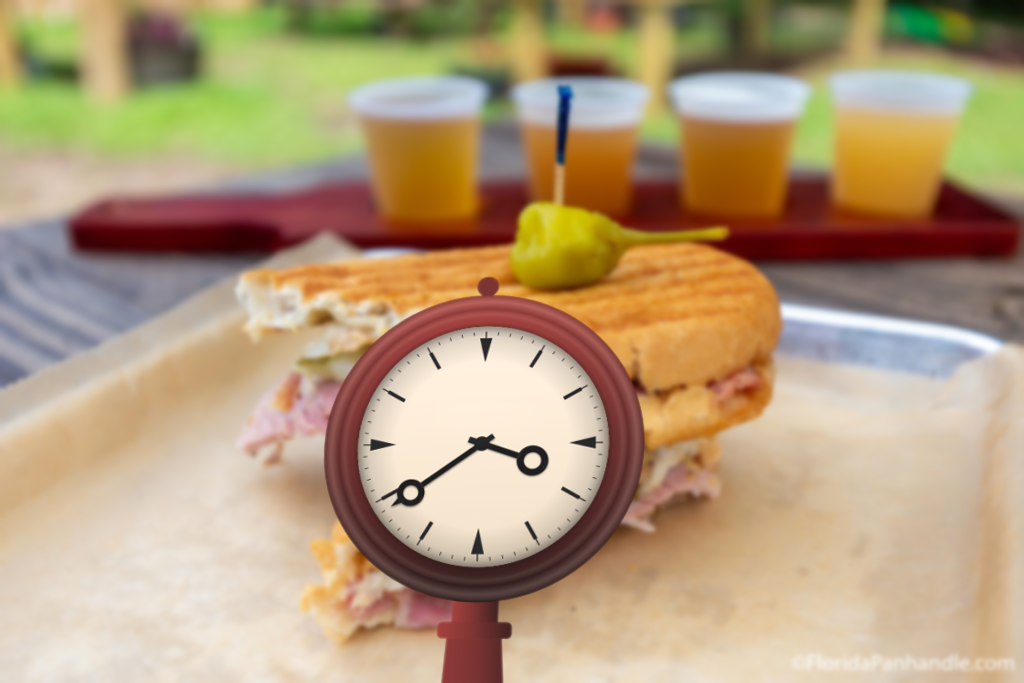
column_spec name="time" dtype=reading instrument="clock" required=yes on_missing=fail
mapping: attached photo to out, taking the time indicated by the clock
3:39
